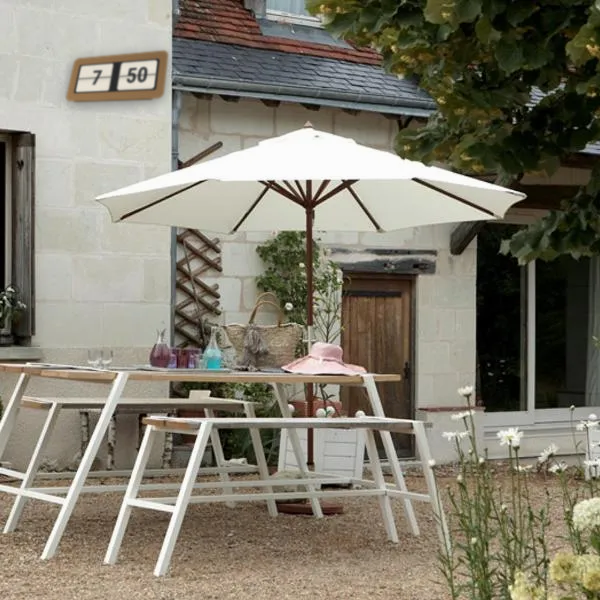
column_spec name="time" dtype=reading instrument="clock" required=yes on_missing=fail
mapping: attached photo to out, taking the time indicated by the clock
7:50
